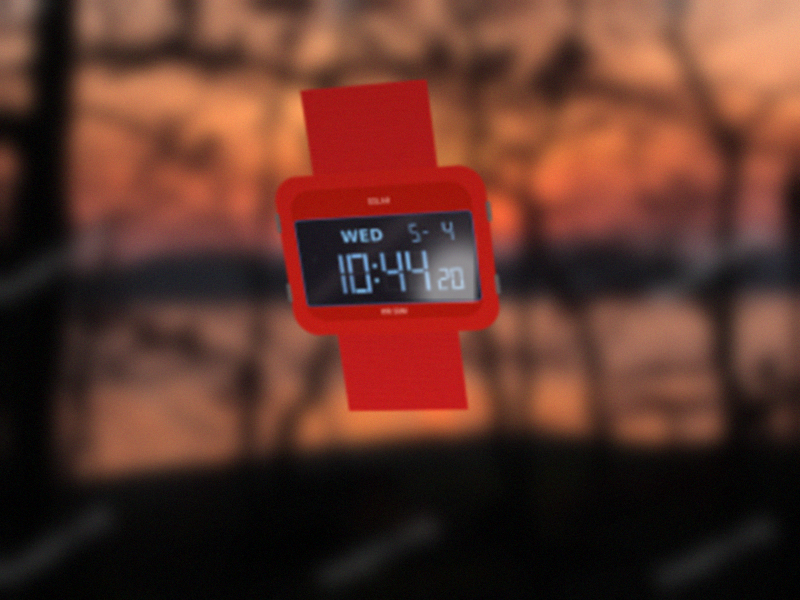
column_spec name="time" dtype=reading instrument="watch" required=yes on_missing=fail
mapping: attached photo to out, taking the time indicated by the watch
10:44:20
